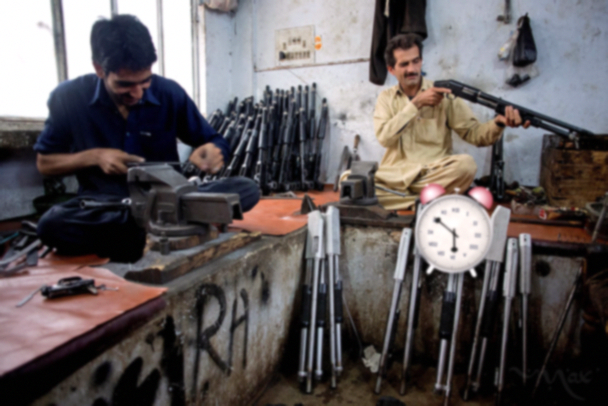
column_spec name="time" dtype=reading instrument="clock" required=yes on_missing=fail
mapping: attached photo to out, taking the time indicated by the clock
5:51
